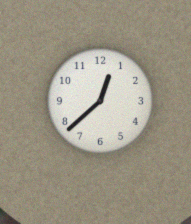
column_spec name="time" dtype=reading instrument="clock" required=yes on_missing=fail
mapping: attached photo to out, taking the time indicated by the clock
12:38
